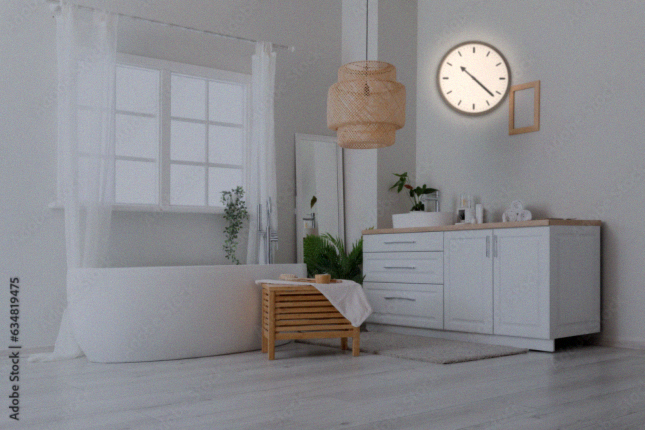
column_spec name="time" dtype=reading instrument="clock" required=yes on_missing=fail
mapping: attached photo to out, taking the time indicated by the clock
10:22
